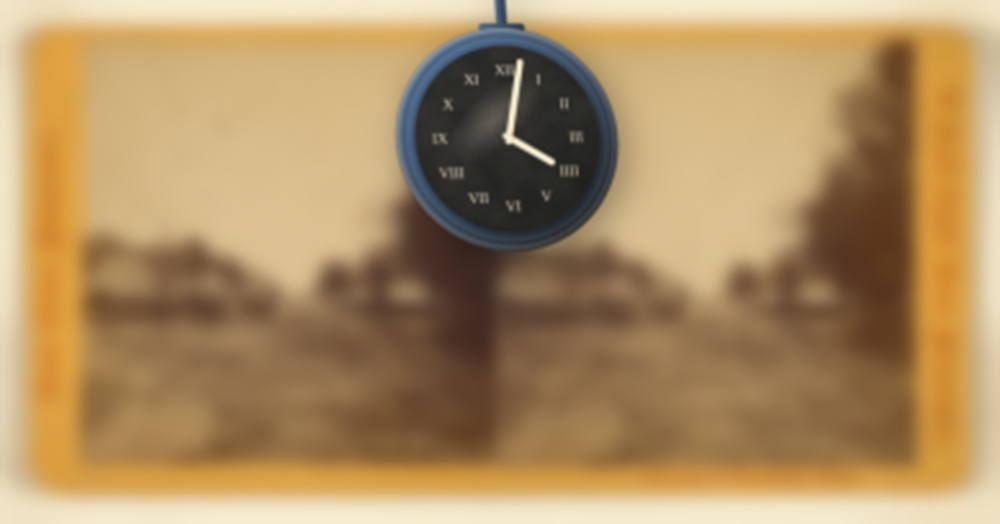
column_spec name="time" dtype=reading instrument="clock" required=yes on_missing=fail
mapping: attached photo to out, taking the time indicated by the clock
4:02
